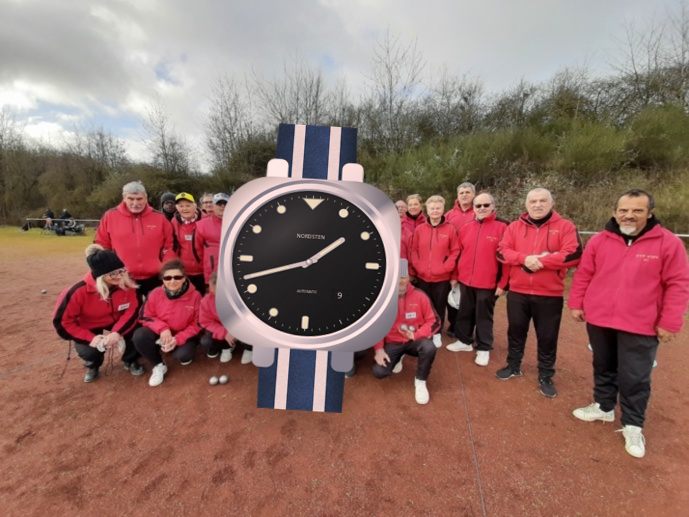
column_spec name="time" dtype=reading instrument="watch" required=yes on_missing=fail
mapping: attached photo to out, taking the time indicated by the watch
1:42
